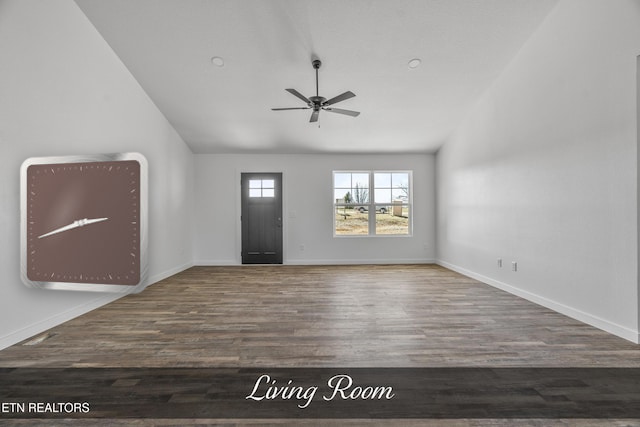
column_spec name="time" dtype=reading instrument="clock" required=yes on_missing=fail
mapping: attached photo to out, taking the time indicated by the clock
2:42
